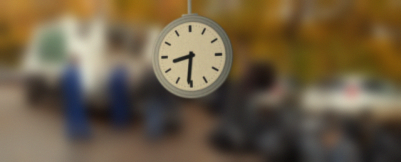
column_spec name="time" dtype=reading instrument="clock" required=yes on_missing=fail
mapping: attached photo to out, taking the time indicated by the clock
8:31
